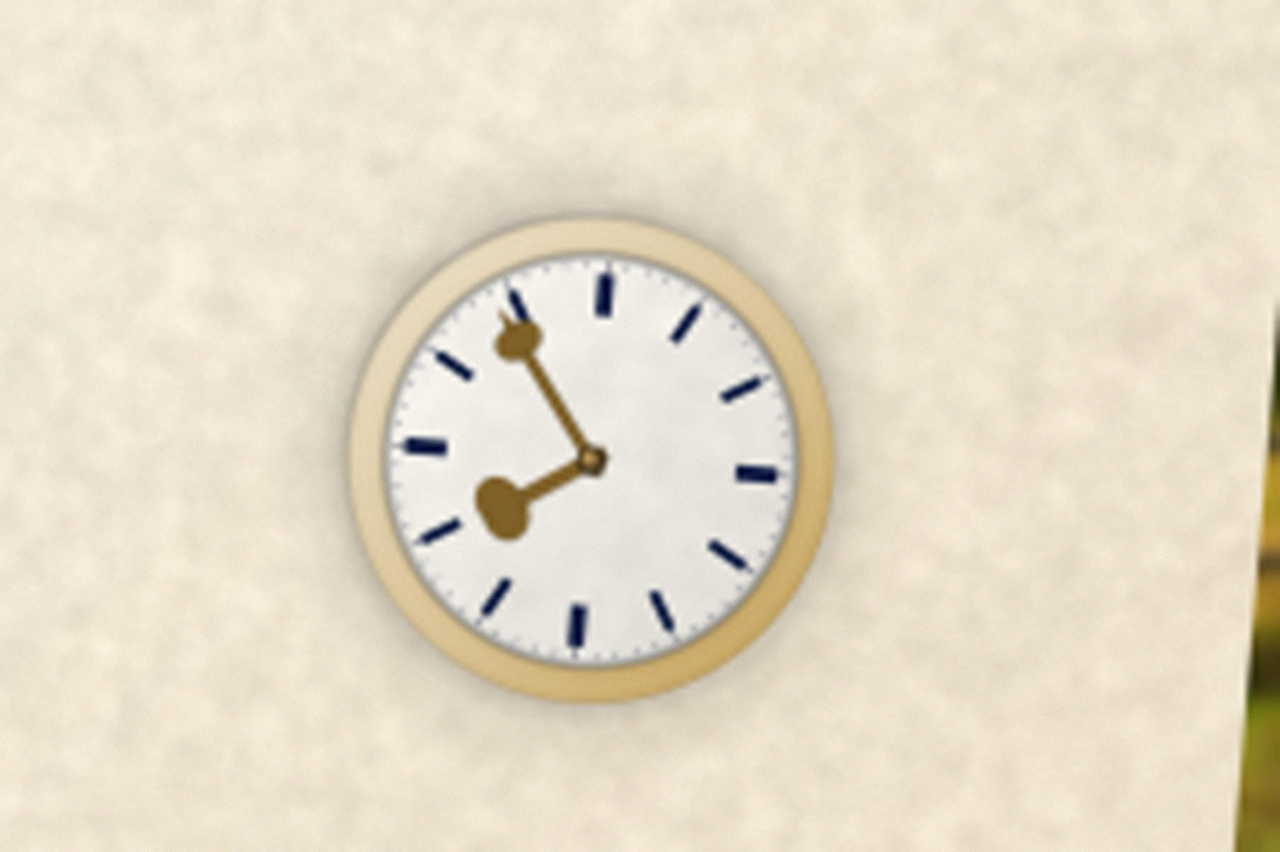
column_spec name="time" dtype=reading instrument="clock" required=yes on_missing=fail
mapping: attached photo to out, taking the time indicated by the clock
7:54
